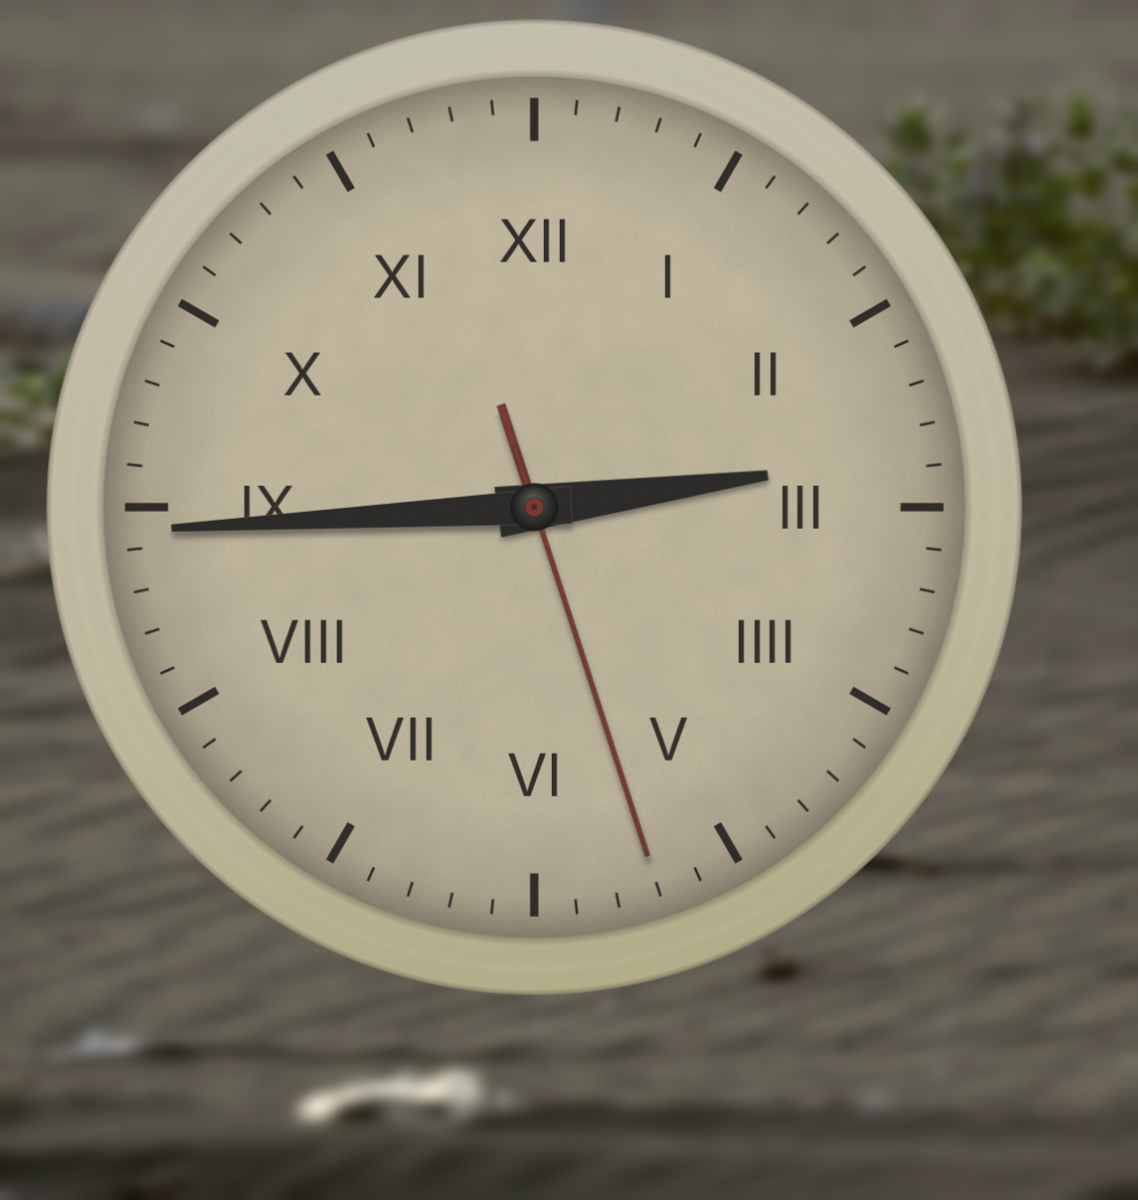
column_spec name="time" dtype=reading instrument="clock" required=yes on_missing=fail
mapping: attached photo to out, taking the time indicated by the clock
2:44:27
